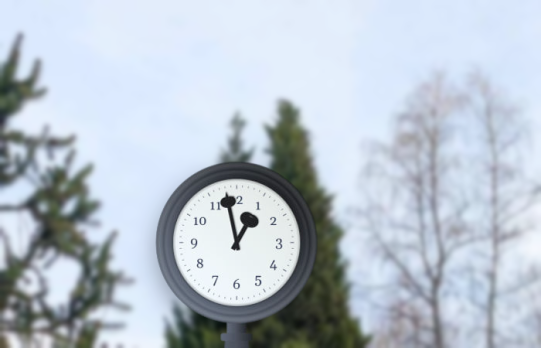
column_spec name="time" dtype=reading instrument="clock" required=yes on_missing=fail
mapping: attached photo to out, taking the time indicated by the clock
12:58
